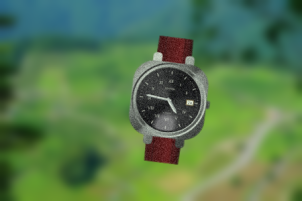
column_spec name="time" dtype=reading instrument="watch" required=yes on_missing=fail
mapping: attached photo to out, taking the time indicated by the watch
4:46
